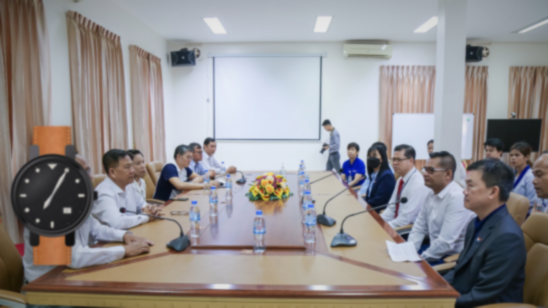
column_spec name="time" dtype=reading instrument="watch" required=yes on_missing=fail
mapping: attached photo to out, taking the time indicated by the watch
7:05
